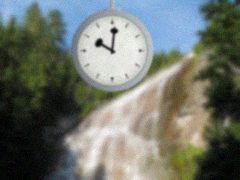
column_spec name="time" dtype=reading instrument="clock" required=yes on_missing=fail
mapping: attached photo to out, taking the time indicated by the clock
10:01
